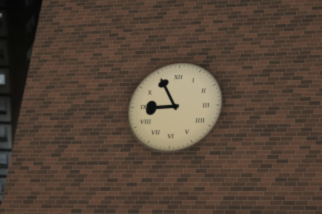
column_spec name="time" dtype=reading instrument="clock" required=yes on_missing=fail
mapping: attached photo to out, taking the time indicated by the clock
8:55
